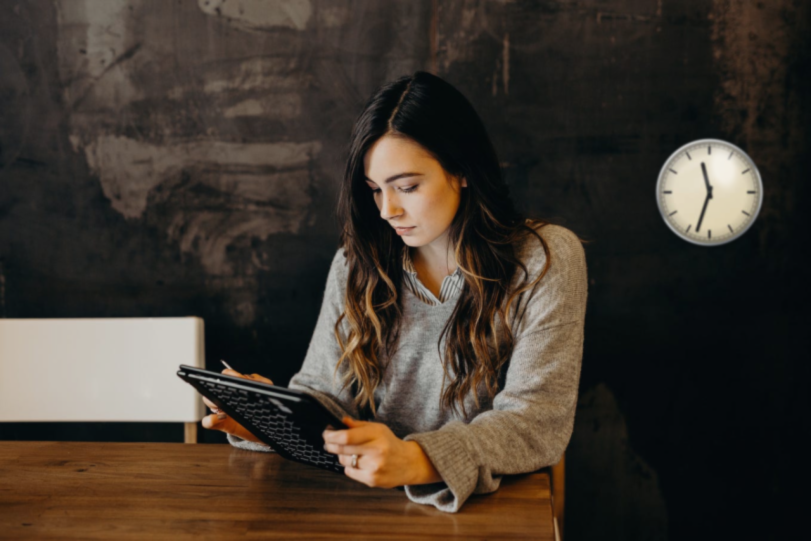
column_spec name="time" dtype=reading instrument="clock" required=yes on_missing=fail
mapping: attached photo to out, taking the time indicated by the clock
11:33
